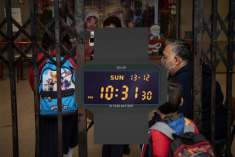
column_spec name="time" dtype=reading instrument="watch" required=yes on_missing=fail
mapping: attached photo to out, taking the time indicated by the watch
10:31:30
